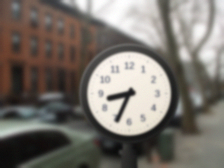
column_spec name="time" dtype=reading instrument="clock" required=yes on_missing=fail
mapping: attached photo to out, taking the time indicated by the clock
8:34
